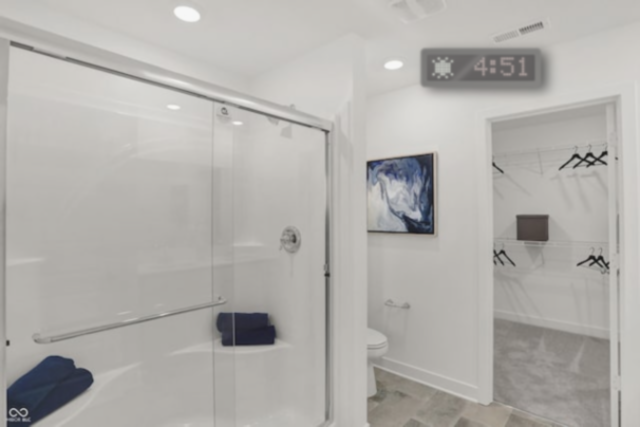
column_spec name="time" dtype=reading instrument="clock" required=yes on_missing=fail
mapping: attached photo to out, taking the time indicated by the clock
4:51
